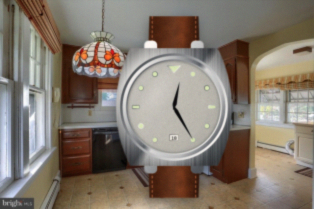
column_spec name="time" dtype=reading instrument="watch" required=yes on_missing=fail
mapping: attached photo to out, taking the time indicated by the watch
12:25
